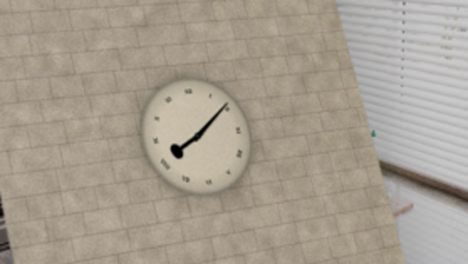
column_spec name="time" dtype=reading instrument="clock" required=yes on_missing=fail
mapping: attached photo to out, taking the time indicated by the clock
8:09
